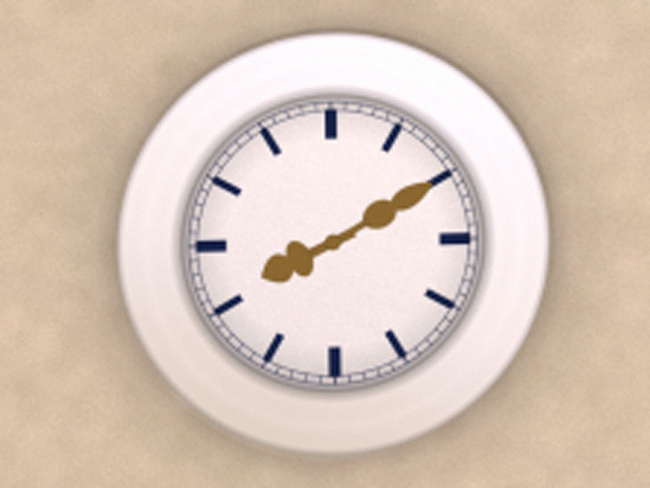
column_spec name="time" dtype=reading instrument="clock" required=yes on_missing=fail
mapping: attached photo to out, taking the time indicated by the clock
8:10
